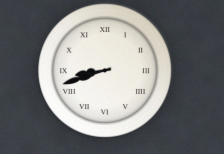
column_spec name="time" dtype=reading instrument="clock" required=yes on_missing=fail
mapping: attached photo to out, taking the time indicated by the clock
8:42
